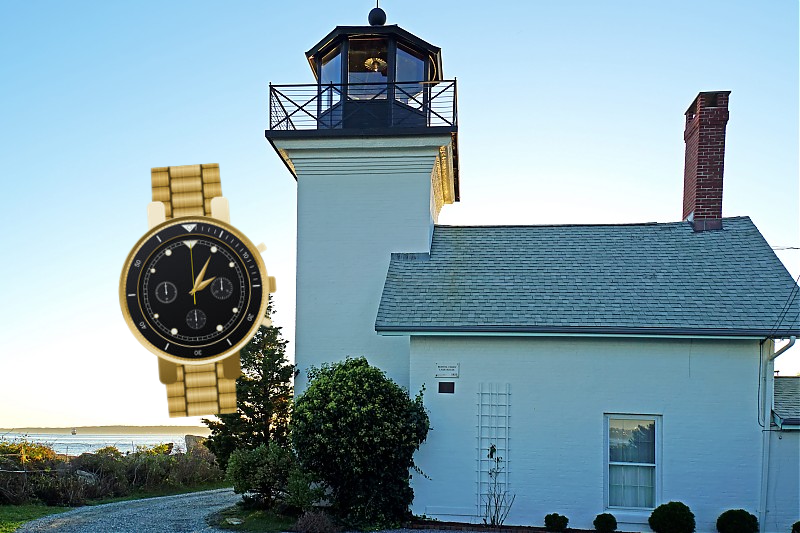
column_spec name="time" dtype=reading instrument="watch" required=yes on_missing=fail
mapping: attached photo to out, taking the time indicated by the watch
2:05
